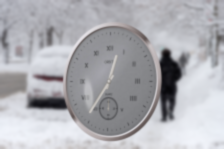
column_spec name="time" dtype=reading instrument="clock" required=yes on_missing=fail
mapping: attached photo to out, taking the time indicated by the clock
12:36
